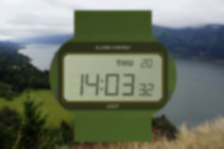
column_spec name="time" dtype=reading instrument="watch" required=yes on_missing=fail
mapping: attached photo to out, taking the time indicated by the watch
14:03:32
